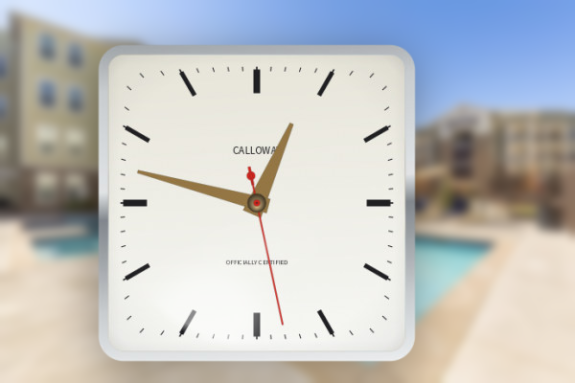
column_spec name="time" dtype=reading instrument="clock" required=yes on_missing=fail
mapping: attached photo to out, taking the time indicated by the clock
12:47:28
